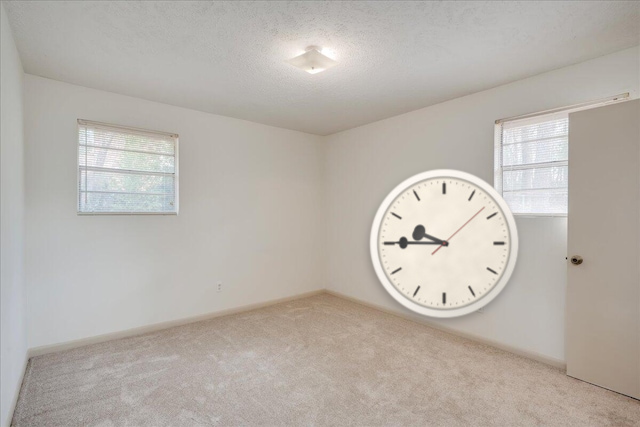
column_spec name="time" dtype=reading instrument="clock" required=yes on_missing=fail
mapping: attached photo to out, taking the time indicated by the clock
9:45:08
